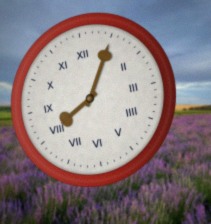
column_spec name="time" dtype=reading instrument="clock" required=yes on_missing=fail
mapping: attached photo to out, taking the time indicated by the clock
8:05
